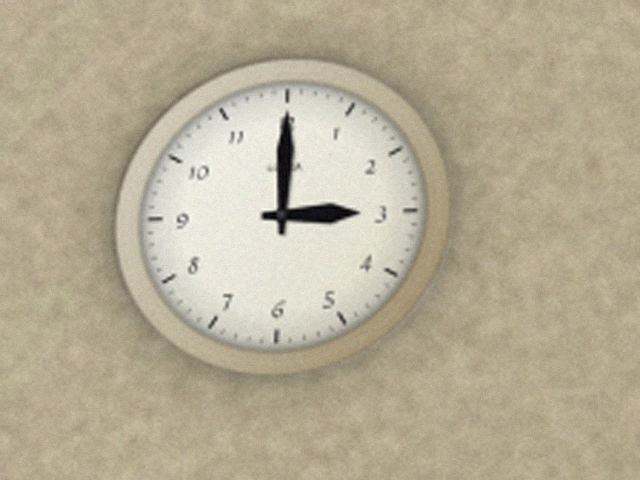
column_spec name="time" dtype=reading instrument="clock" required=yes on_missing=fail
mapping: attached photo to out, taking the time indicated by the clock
3:00
